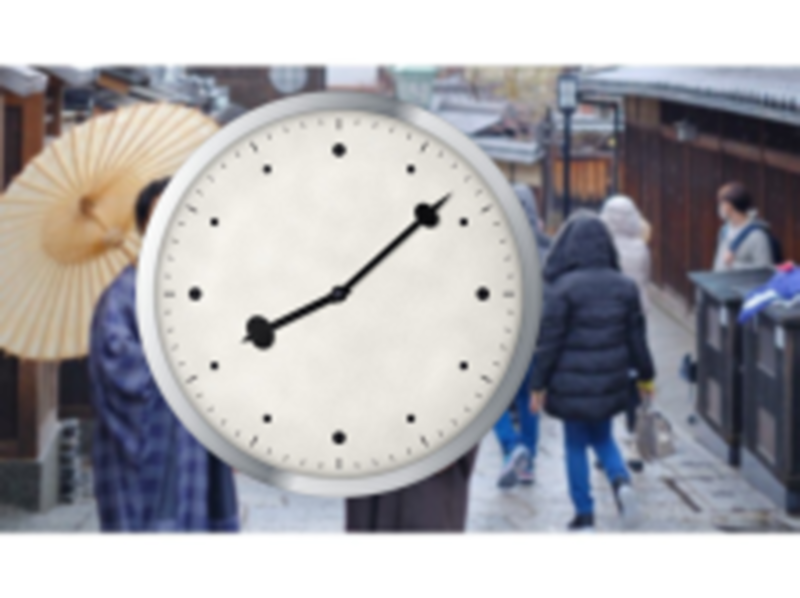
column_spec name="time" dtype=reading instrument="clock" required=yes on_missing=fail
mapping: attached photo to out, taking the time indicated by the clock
8:08
